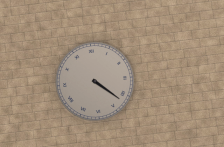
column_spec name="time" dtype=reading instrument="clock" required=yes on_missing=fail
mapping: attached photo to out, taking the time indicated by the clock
4:22
